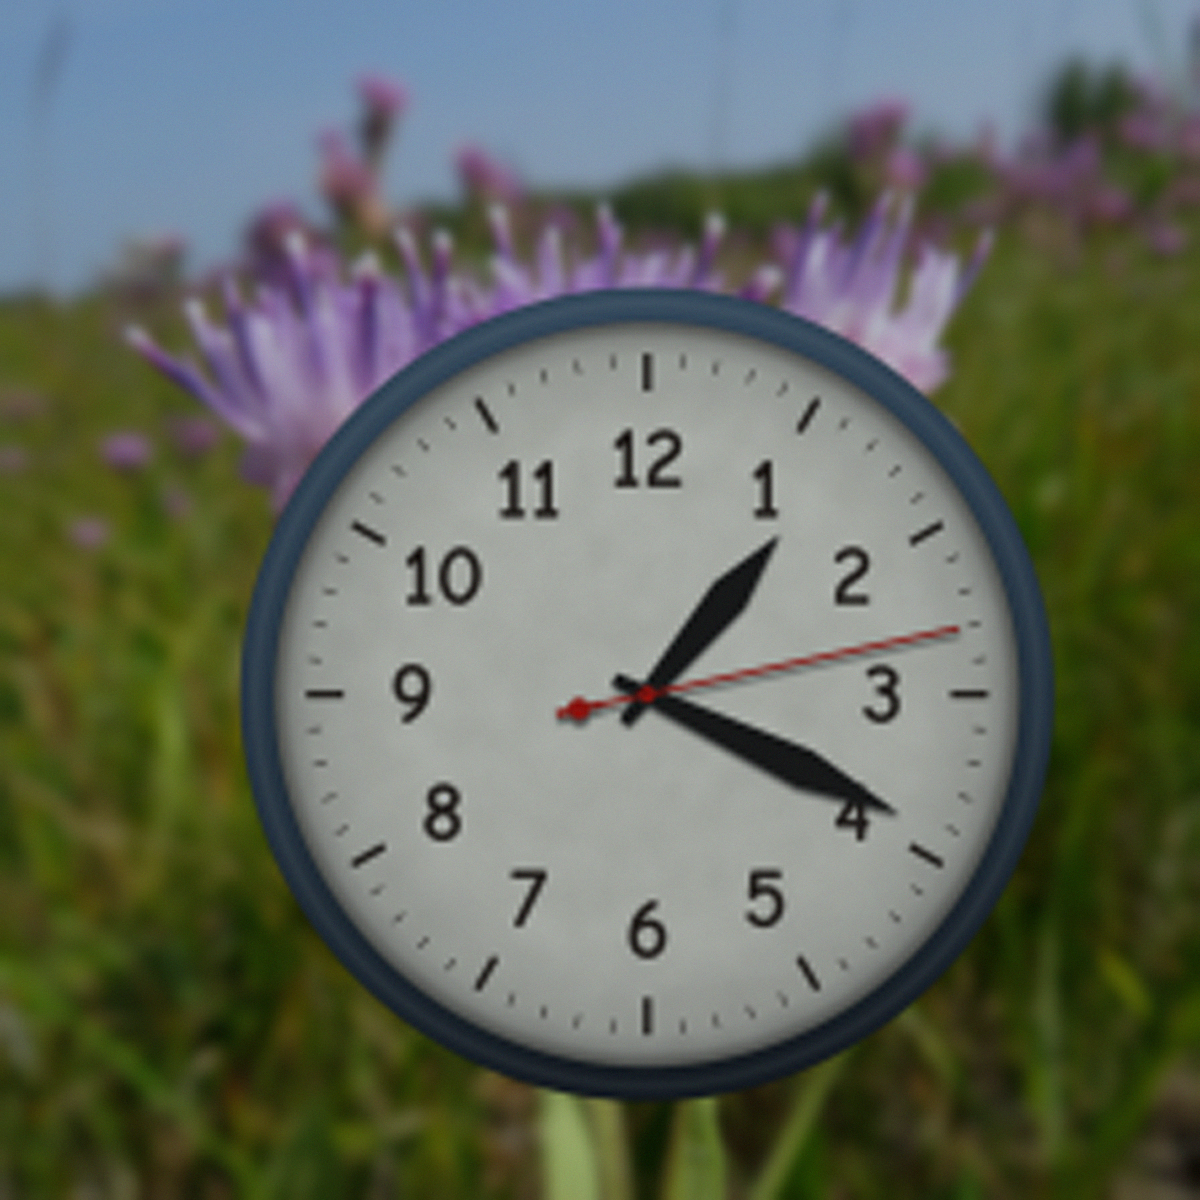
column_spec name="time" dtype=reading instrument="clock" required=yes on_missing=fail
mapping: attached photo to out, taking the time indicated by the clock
1:19:13
